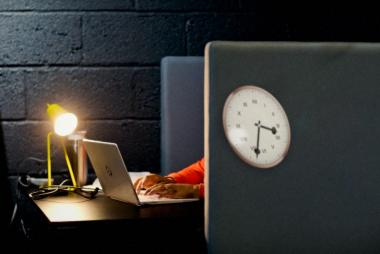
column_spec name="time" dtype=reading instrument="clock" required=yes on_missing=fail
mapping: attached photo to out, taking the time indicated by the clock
3:33
